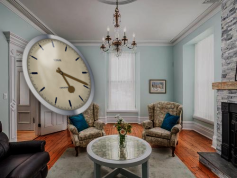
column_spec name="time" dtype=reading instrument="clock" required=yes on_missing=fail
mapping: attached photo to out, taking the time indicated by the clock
5:19
